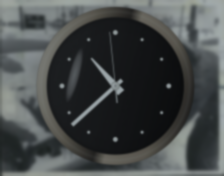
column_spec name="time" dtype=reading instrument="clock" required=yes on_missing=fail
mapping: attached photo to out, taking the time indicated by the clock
10:37:59
